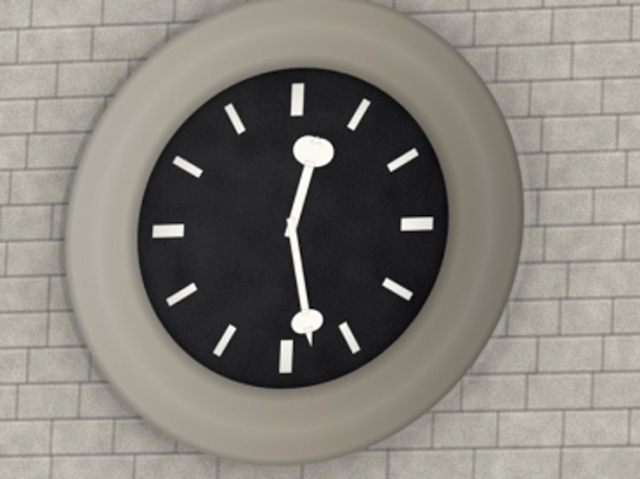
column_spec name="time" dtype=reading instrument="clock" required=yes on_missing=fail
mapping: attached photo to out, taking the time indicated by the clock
12:28
